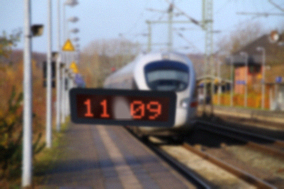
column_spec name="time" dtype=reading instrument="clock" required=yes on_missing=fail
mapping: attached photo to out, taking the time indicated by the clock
11:09
